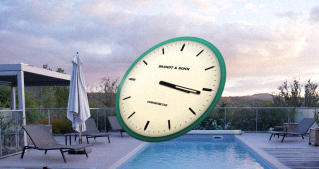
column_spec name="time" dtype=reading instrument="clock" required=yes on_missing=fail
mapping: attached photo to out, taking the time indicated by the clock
3:16
